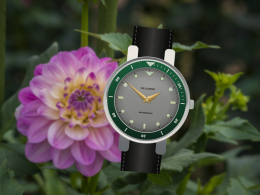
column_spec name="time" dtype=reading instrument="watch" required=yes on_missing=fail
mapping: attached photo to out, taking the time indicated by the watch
1:51
